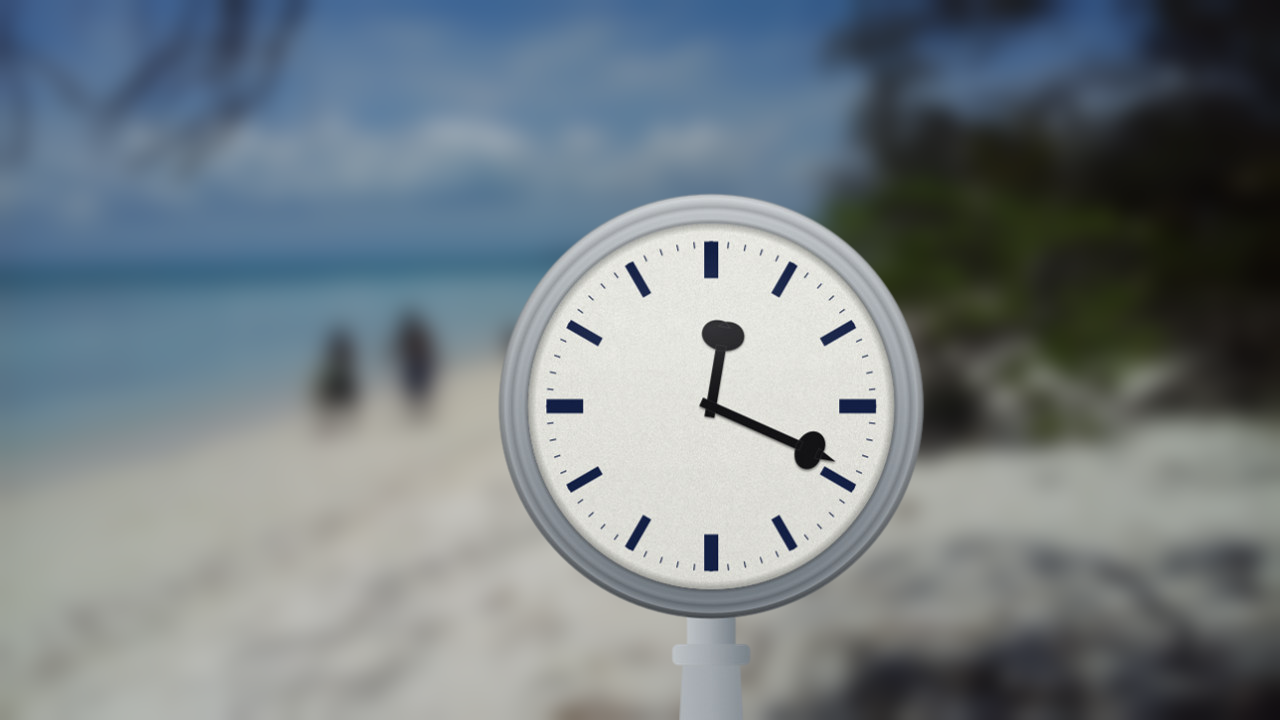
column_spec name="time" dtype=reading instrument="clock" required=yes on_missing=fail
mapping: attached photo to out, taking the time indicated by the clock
12:19
